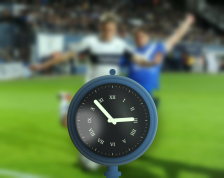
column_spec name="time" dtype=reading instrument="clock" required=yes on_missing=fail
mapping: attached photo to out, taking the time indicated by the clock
2:53
